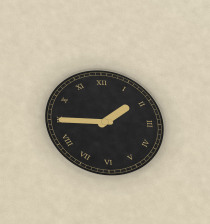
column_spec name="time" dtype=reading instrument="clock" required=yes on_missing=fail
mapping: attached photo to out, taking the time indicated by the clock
1:45
